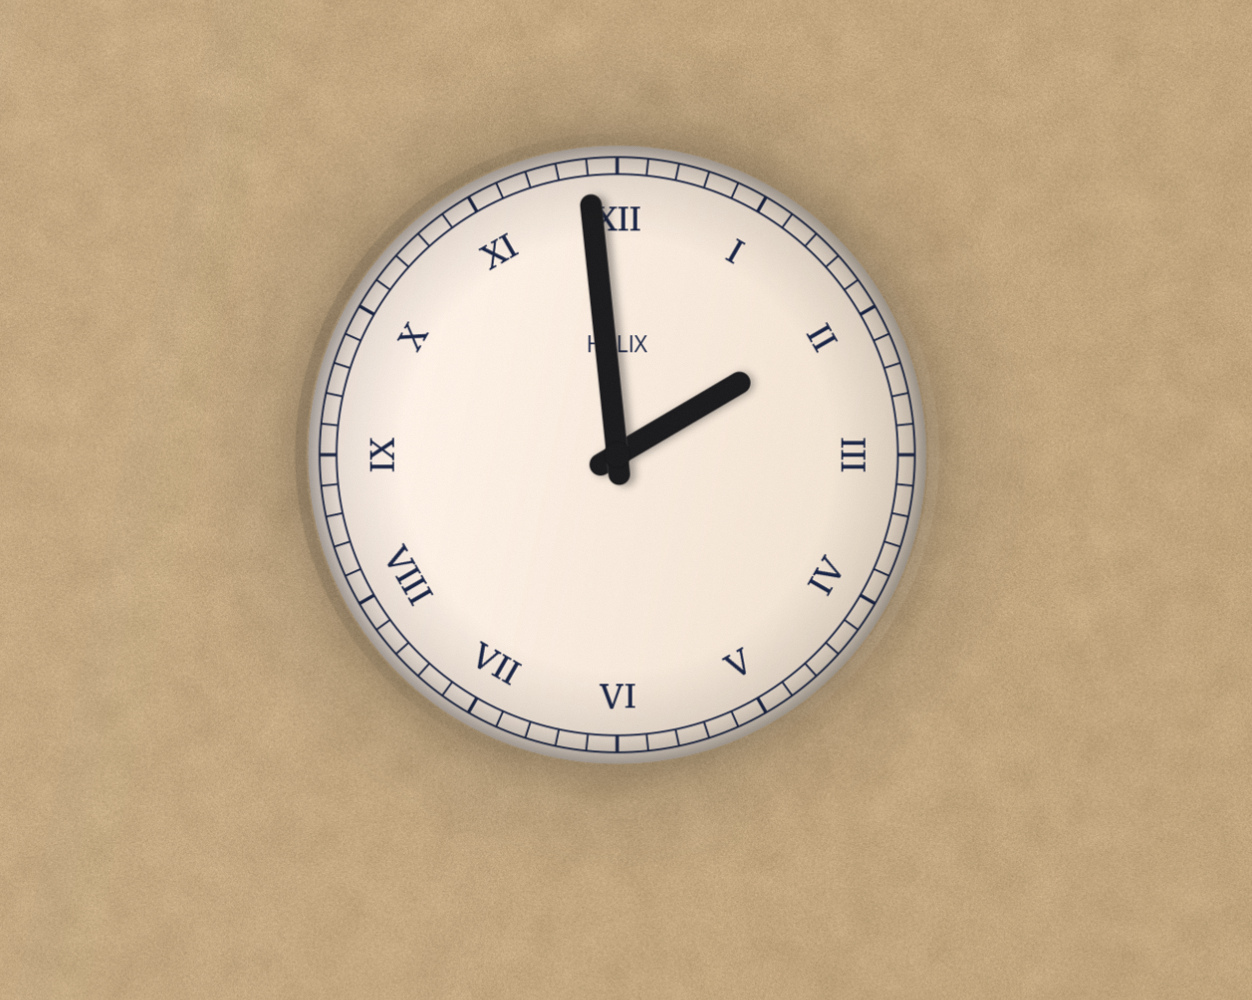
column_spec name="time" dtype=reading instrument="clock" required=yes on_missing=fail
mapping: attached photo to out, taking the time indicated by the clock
1:59
